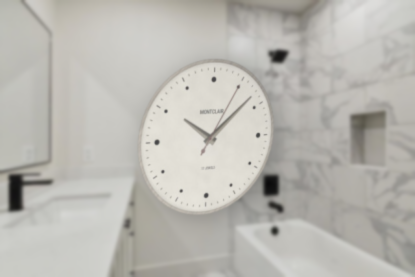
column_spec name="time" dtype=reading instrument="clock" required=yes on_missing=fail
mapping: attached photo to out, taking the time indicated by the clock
10:08:05
